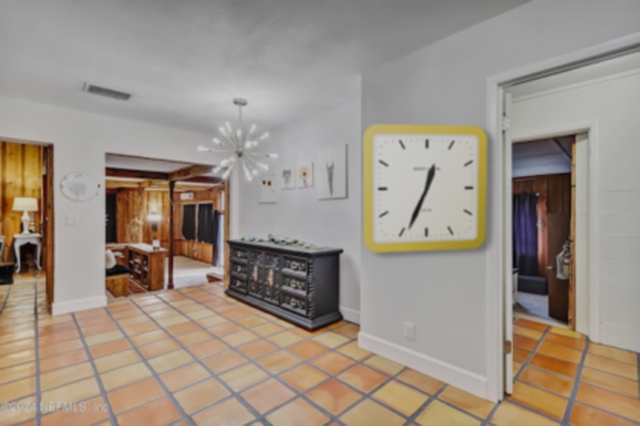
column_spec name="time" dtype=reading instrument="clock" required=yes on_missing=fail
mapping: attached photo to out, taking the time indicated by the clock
12:34
